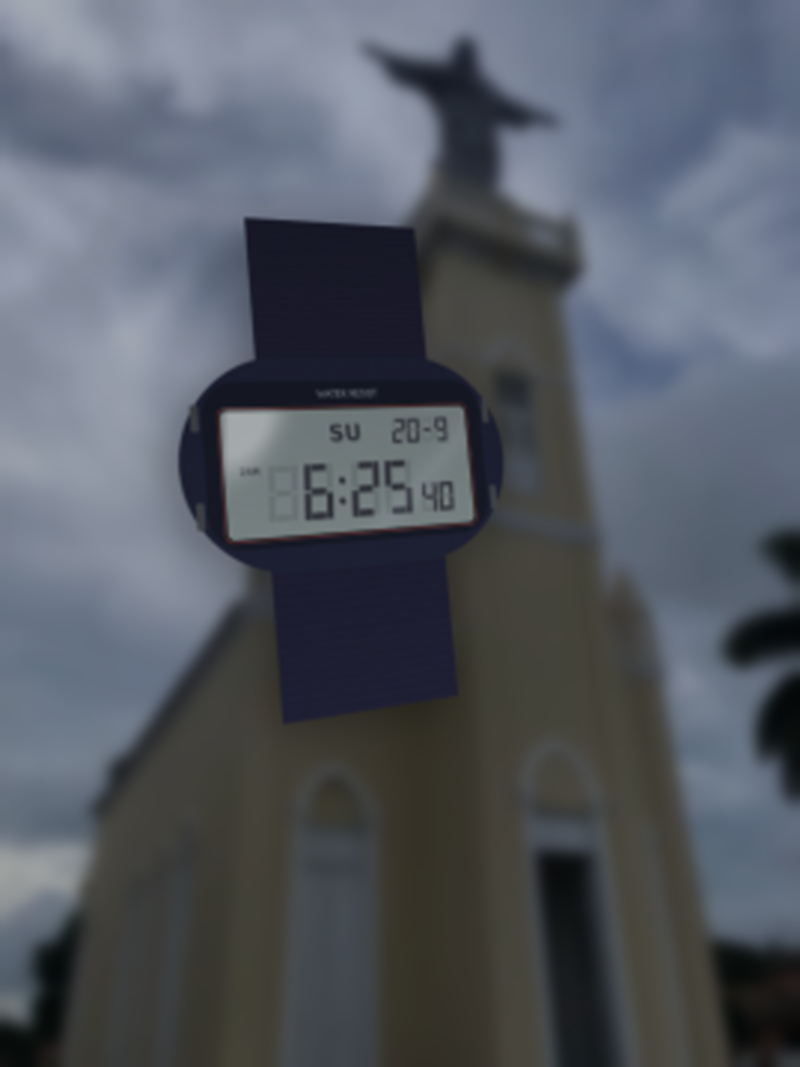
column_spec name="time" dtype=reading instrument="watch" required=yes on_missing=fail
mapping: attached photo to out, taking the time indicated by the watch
6:25:40
